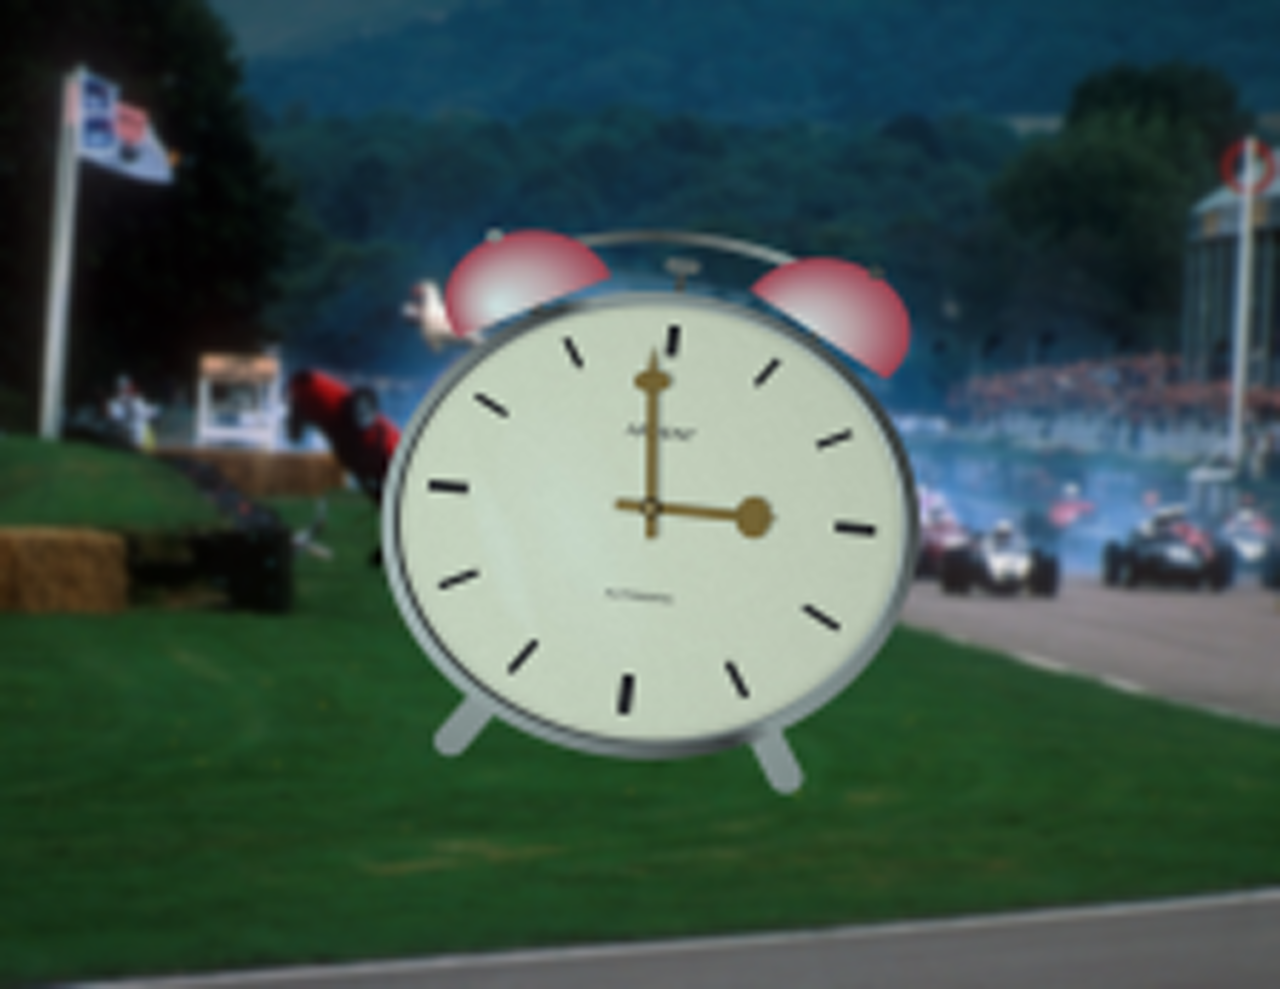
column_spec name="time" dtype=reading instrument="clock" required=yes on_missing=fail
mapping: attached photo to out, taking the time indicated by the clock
2:59
